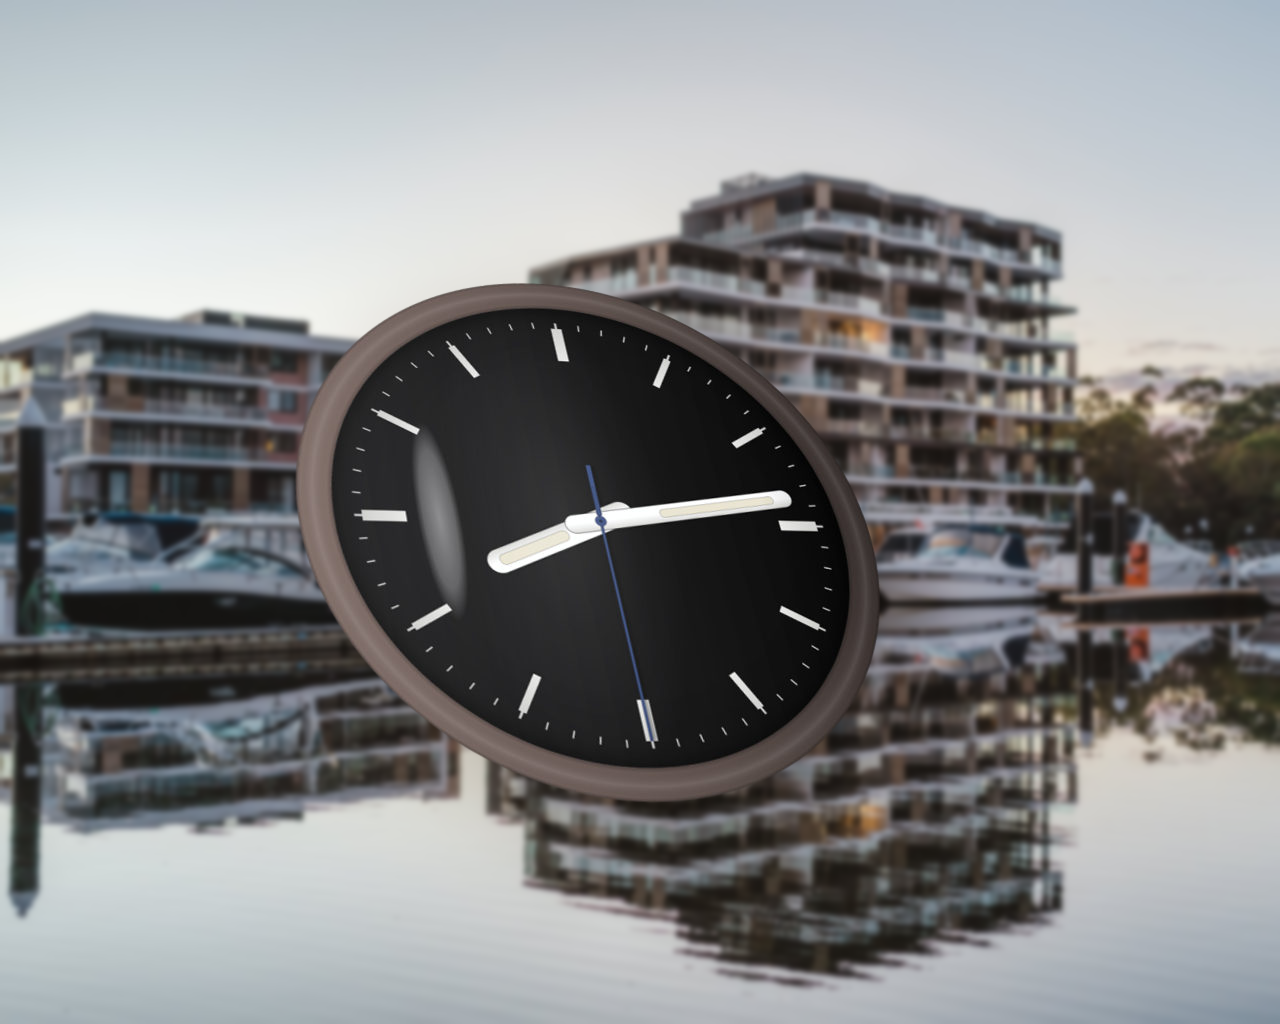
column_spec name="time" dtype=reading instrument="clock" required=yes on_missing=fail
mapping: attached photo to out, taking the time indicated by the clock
8:13:30
